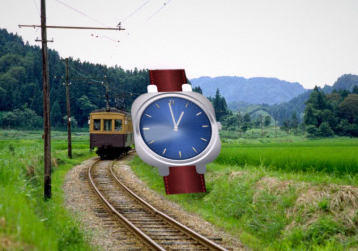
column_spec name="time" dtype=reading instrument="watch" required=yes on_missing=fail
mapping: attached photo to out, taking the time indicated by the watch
12:59
